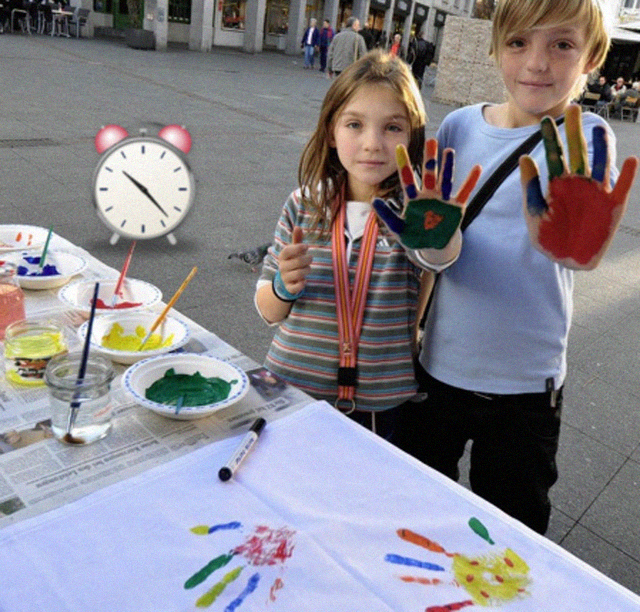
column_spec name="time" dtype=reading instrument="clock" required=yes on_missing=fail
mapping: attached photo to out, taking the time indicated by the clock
10:23
